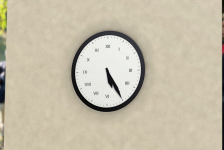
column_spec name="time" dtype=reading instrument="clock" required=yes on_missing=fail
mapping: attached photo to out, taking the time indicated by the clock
5:25
